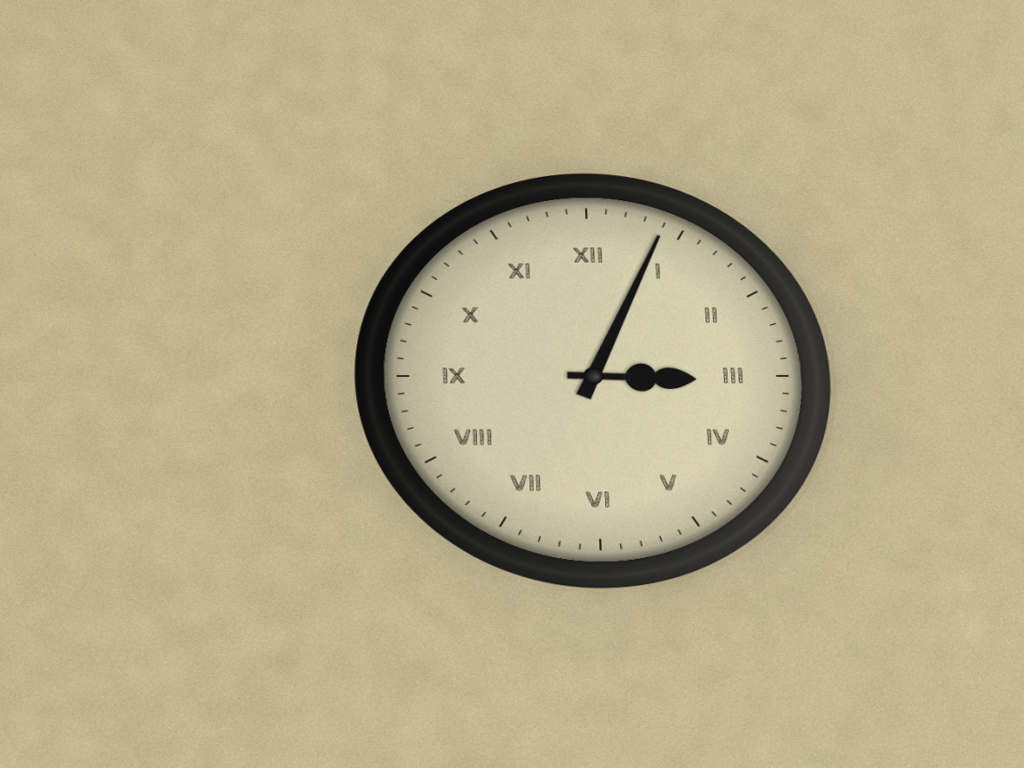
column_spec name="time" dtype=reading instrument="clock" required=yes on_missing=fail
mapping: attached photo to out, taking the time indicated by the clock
3:04
